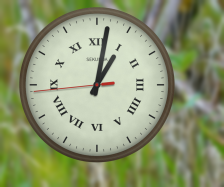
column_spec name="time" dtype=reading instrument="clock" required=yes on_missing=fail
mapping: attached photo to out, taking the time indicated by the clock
1:01:44
